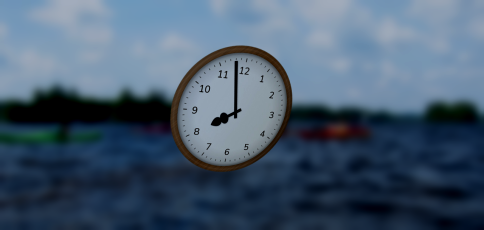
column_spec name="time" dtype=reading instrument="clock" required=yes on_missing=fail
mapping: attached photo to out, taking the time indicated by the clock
7:58
